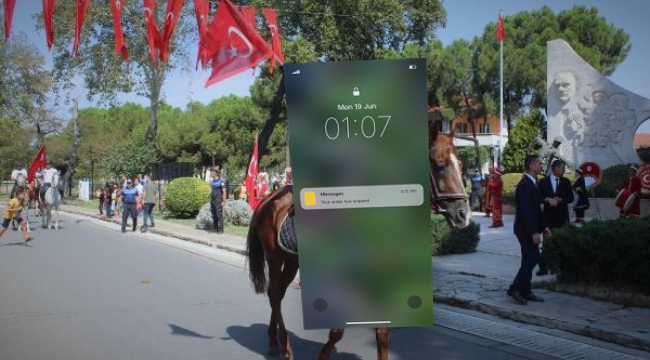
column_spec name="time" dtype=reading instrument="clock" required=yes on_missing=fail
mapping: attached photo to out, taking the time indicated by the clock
1:07
